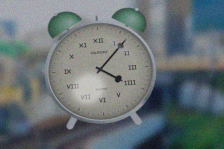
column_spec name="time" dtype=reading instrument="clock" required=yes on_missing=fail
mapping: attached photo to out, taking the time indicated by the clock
4:07
